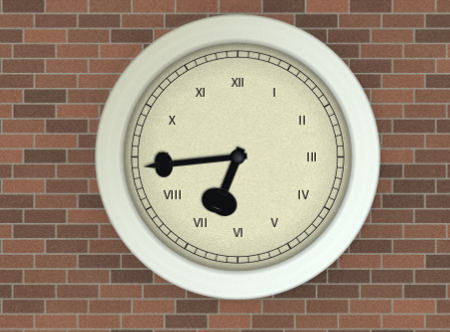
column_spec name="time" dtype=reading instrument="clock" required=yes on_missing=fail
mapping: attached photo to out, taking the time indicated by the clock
6:44
